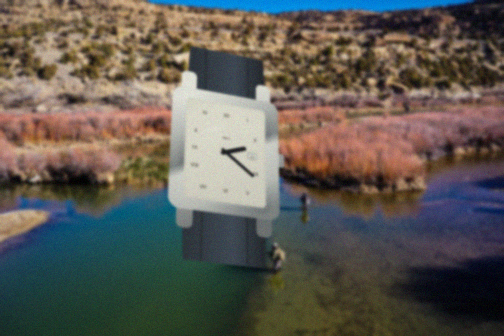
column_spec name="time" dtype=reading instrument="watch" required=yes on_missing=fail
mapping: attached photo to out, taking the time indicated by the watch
2:21
